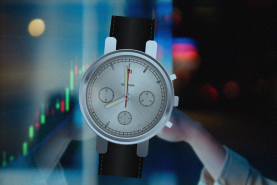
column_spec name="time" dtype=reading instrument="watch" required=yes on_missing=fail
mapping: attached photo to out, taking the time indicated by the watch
7:59
